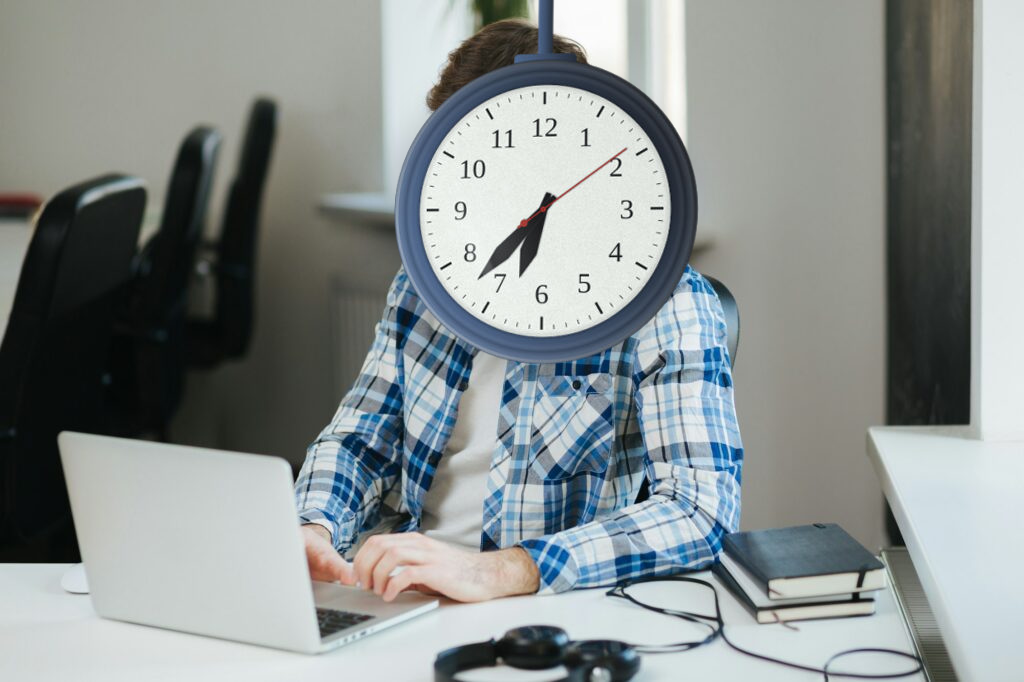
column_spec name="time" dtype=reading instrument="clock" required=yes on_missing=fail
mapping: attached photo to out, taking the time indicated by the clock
6:37:09
